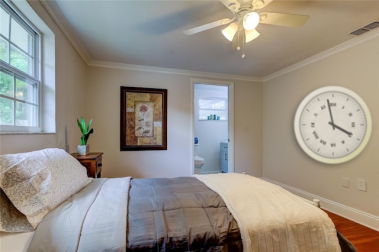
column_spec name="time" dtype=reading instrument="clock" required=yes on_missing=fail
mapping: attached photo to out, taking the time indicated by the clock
3:58
